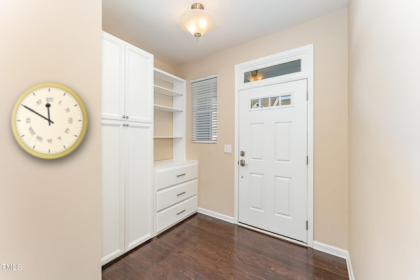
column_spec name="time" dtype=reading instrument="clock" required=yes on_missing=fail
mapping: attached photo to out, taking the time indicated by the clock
11:50
